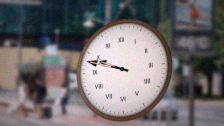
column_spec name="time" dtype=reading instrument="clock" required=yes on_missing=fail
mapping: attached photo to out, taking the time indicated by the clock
9:48
